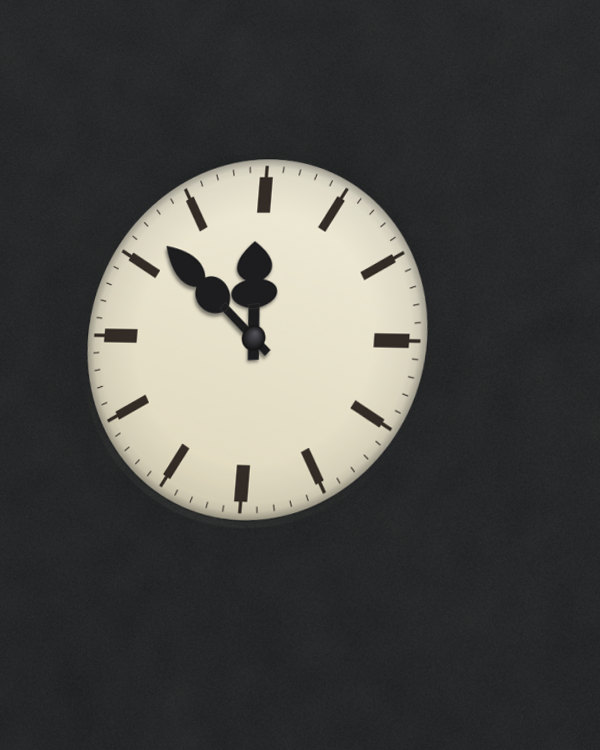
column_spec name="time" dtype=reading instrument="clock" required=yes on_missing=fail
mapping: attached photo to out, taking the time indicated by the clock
11:52
